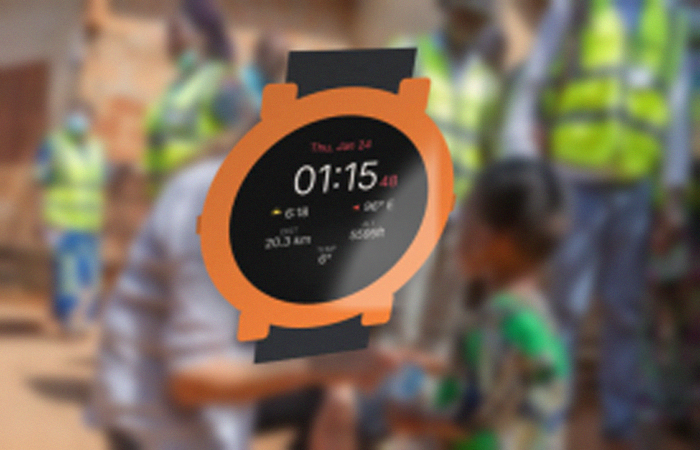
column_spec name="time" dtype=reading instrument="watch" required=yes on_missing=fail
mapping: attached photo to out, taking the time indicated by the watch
1:15
